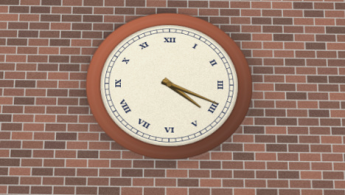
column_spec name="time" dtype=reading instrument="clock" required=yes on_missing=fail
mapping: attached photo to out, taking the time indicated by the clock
4:19
